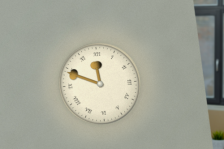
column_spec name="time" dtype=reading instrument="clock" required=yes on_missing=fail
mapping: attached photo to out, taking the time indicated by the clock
11:49
